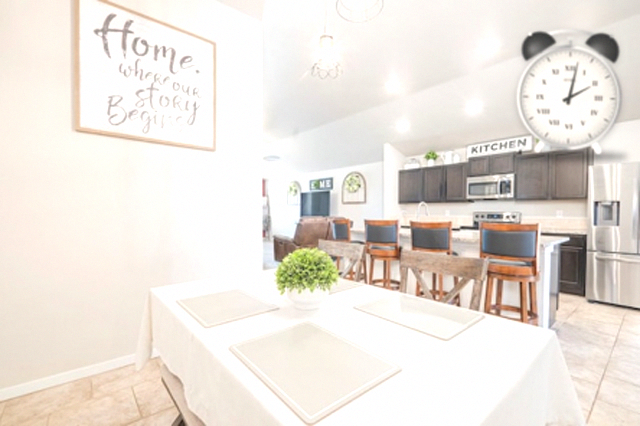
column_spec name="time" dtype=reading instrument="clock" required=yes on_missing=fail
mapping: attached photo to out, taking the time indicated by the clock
2:02
